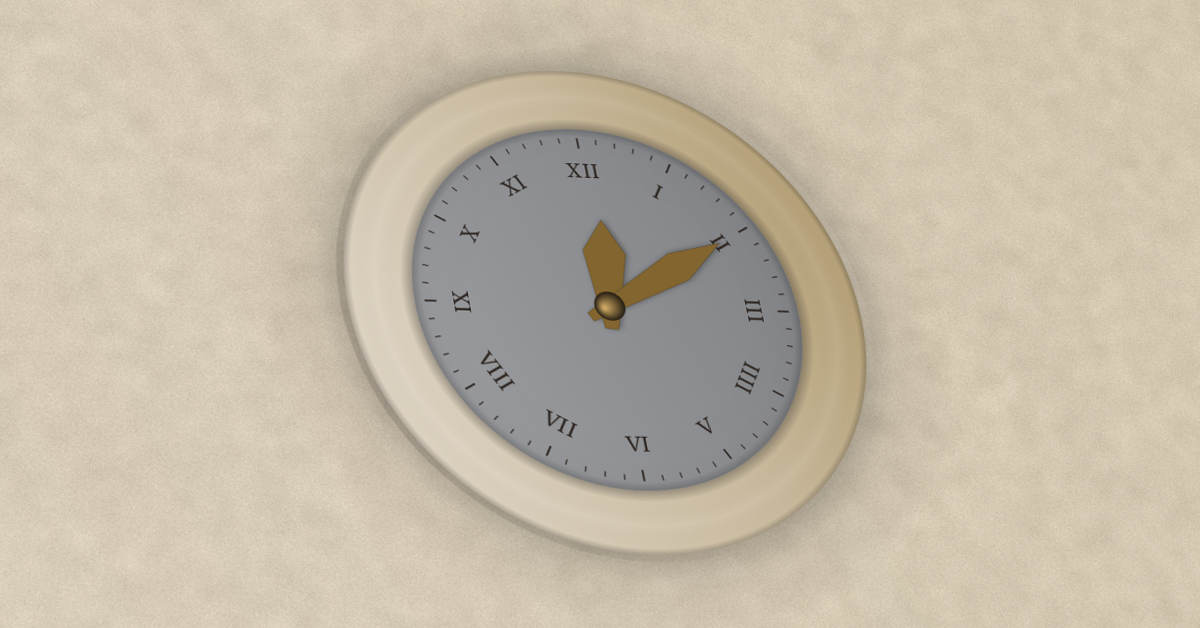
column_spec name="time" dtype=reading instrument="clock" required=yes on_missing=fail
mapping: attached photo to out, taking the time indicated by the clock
12:10
